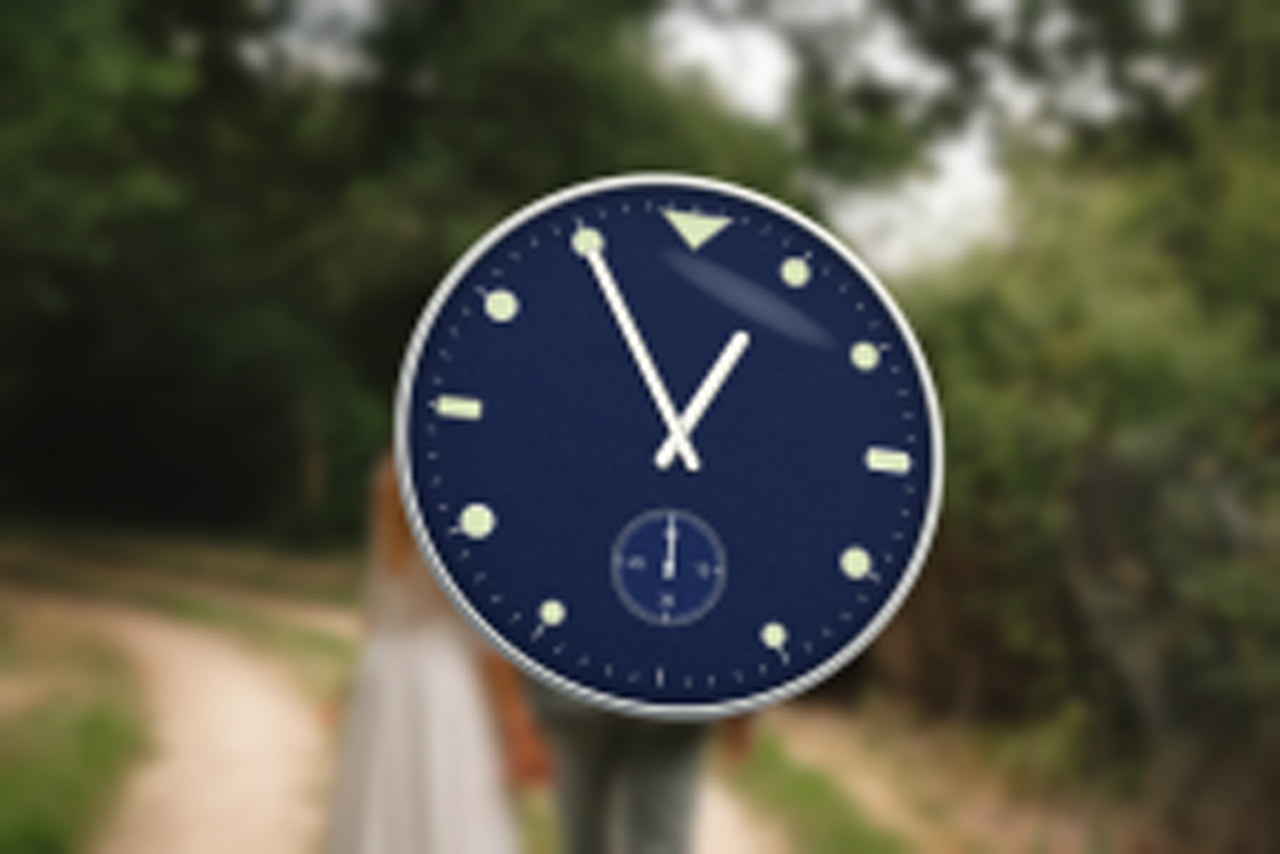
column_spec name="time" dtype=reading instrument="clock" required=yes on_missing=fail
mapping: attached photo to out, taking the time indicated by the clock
12:55
